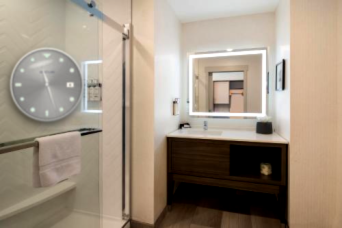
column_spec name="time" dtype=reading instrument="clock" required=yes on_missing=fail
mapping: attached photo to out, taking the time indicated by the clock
11:27
